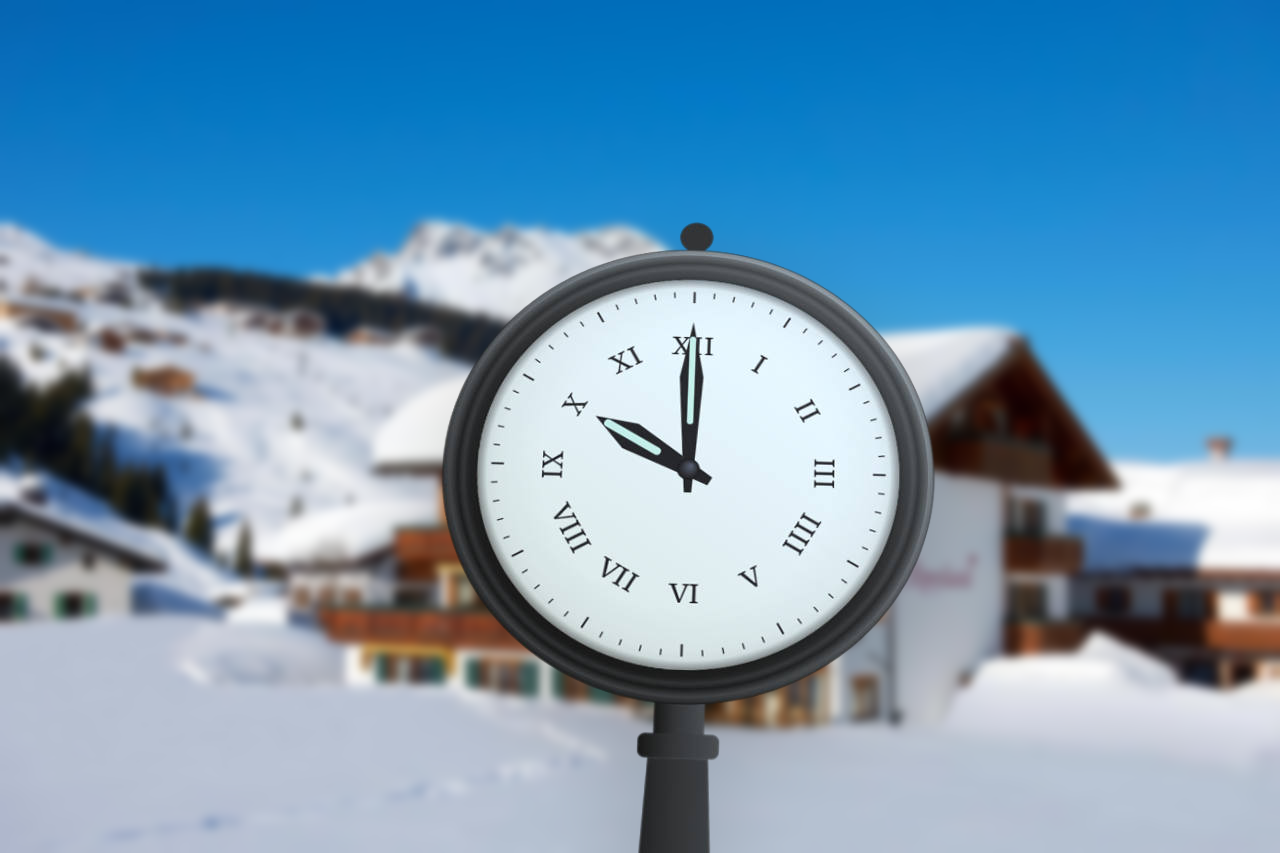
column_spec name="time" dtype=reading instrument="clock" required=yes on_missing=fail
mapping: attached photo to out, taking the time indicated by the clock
10:00
